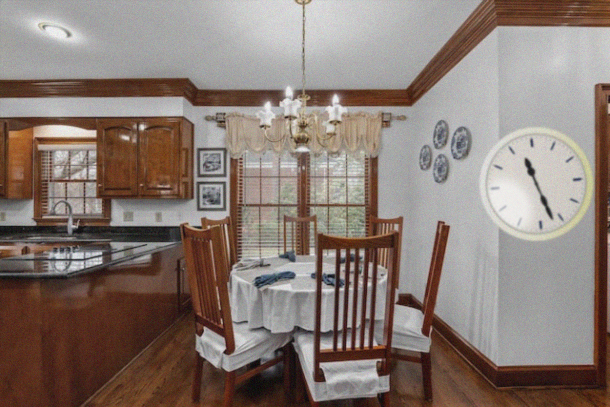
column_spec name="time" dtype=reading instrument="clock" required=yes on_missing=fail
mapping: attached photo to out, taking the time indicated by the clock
11:27
